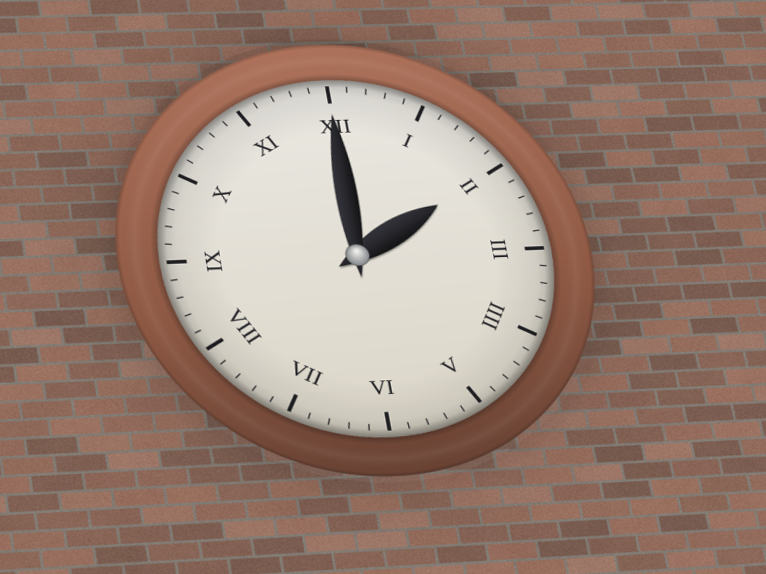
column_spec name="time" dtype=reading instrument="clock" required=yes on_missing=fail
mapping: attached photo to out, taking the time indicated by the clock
2:00
